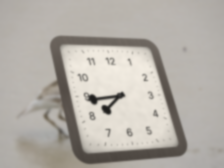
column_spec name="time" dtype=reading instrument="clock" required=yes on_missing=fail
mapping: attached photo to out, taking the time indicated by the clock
7:44
